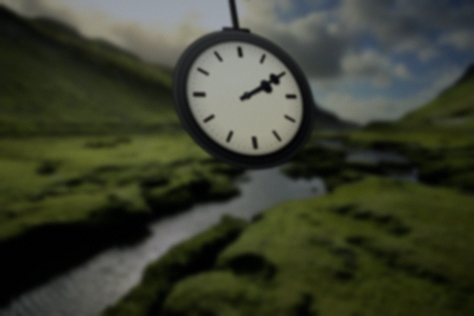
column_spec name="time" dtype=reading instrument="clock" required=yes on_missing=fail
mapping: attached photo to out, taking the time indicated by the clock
2:10
